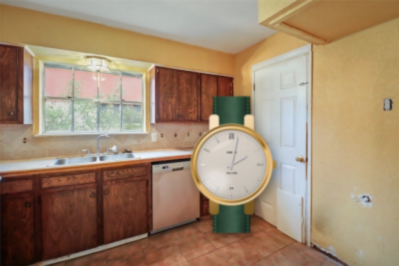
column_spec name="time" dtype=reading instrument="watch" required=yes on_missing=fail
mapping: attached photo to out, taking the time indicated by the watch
2:02
